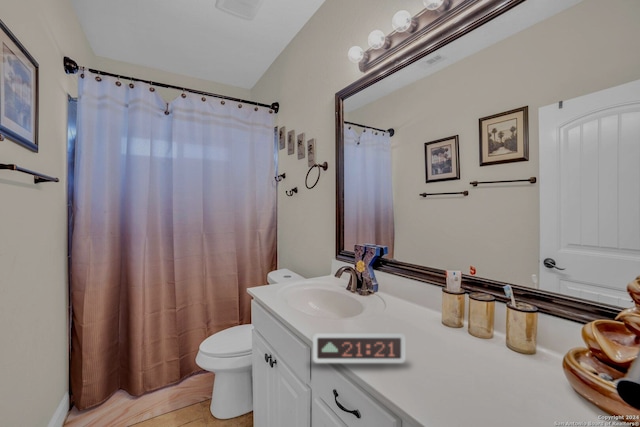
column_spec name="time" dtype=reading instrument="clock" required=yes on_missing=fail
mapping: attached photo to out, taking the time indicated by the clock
21:21
